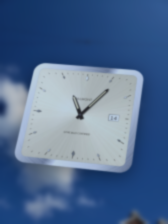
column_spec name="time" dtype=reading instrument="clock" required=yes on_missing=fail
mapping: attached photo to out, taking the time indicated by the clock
11:06
